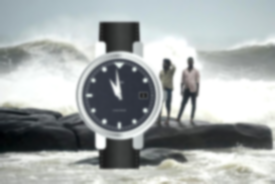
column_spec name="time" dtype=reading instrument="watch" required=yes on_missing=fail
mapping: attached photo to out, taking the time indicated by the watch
10:59
